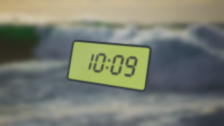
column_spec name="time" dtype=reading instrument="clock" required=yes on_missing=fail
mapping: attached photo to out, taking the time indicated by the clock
10:09
